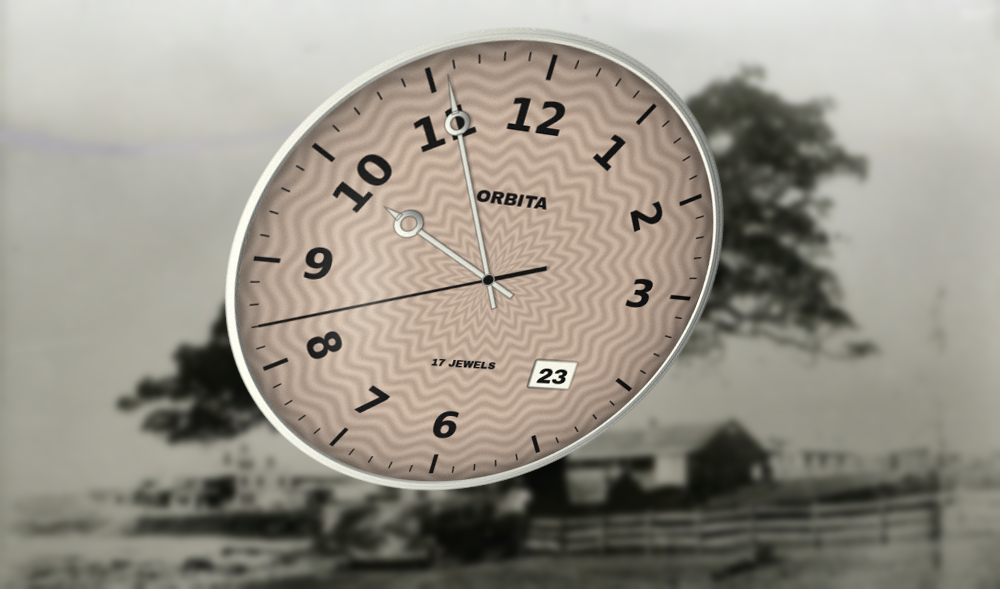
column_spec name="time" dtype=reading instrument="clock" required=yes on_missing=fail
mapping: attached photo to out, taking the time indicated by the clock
9:55:42
